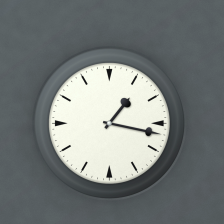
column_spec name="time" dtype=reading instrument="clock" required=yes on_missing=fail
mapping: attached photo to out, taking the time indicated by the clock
1:17
